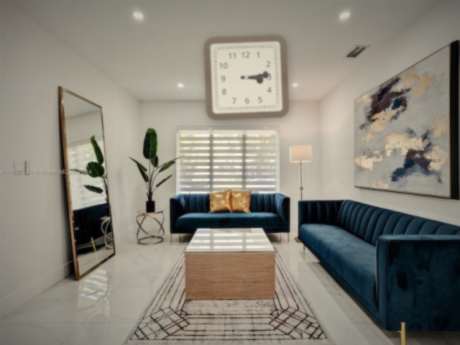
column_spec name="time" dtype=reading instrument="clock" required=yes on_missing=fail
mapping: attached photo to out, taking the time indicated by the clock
3:14
